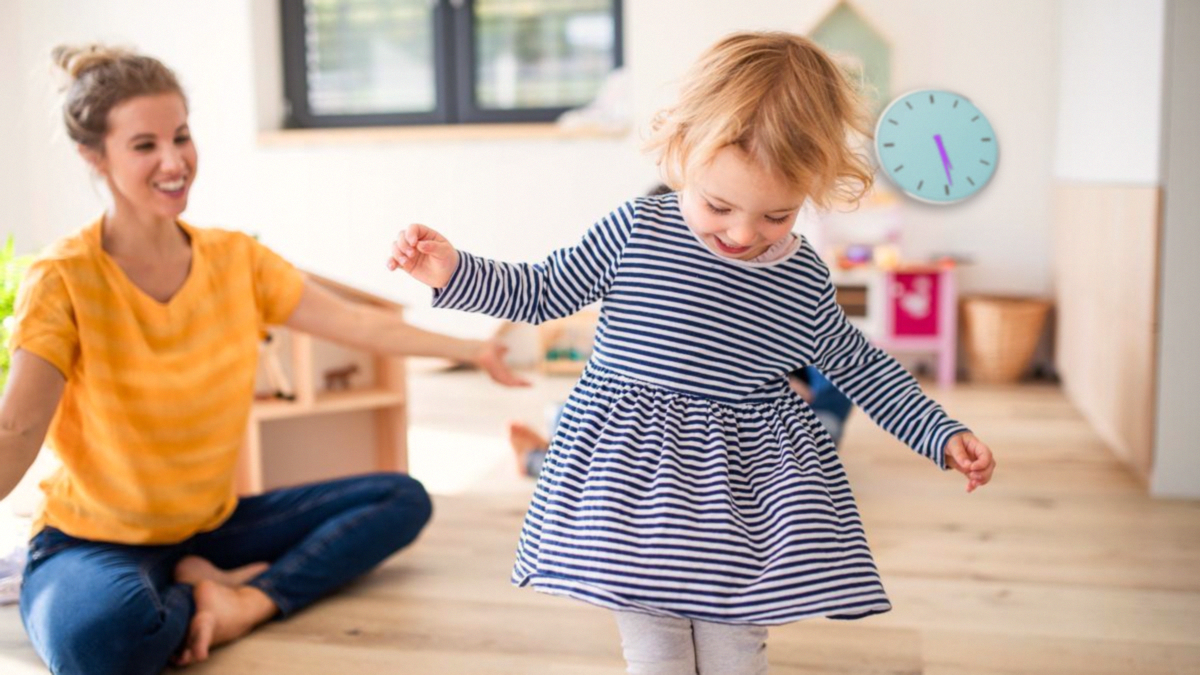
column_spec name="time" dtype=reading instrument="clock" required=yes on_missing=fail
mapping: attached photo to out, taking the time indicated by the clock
5:29
